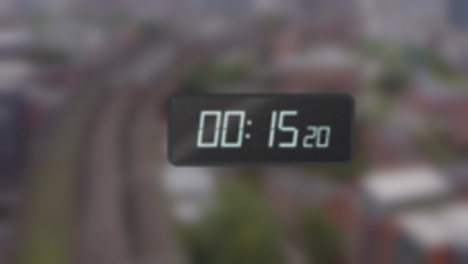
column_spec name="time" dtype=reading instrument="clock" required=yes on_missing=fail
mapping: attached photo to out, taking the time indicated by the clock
0:15:20
